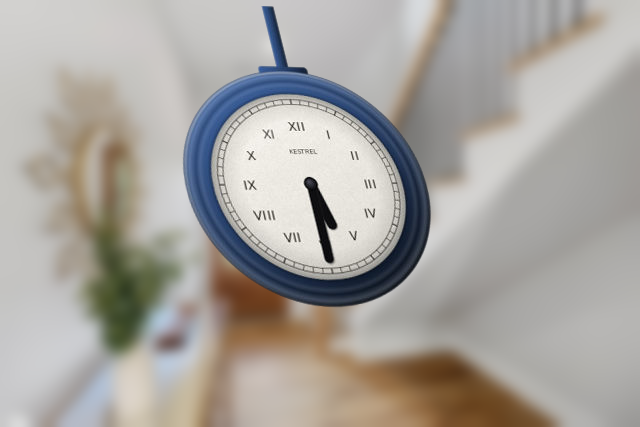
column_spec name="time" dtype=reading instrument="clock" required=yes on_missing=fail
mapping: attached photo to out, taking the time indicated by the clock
5:30
